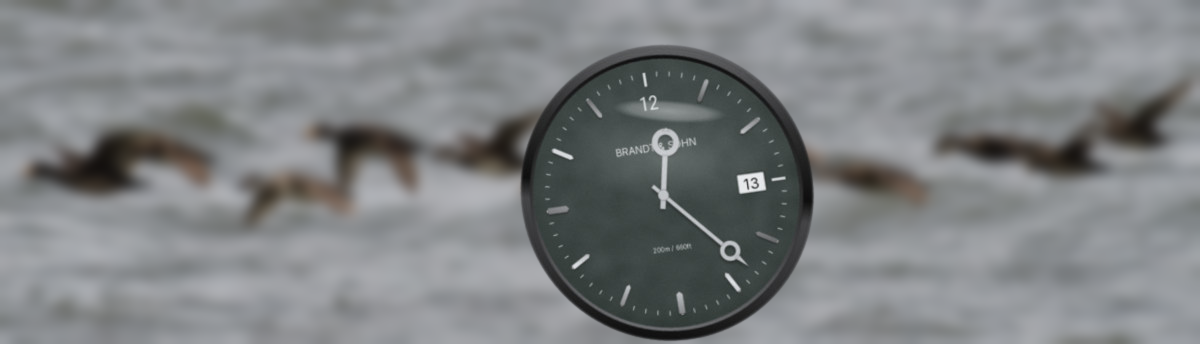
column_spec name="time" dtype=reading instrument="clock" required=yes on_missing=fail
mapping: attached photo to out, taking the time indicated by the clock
12:23
